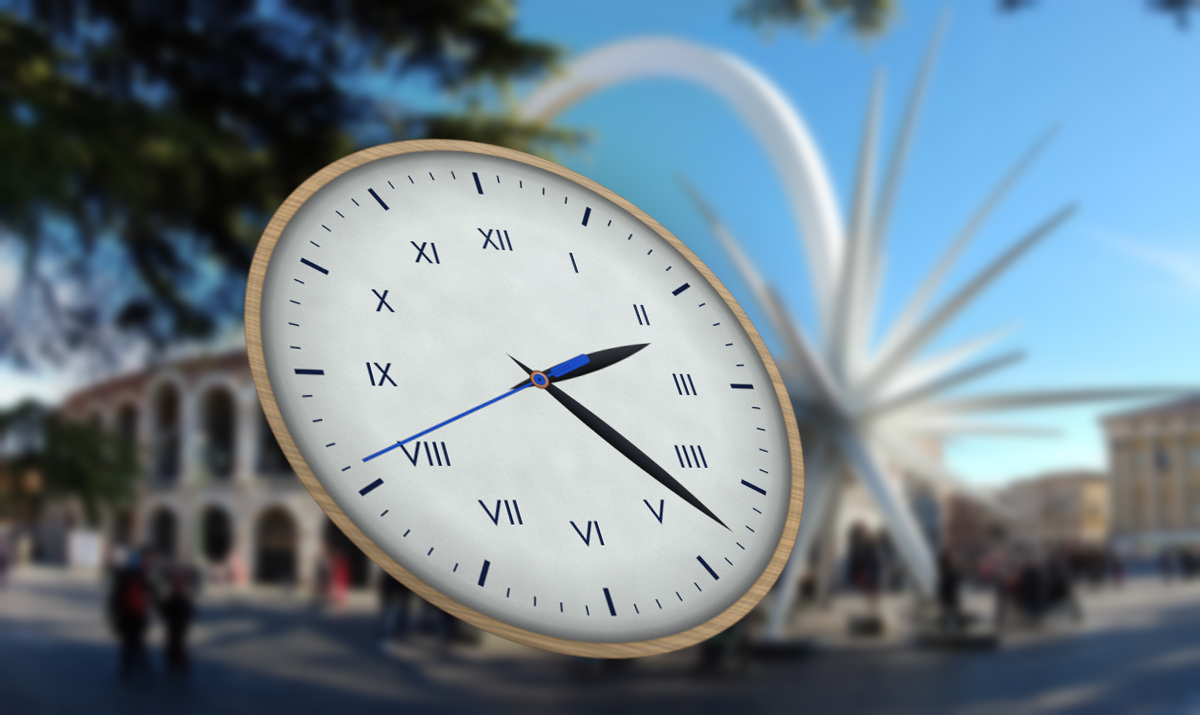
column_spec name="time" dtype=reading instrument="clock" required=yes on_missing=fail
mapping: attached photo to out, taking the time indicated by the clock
2:22:41
